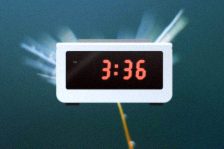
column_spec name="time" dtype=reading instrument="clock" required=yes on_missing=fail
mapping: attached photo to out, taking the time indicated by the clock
3:36
